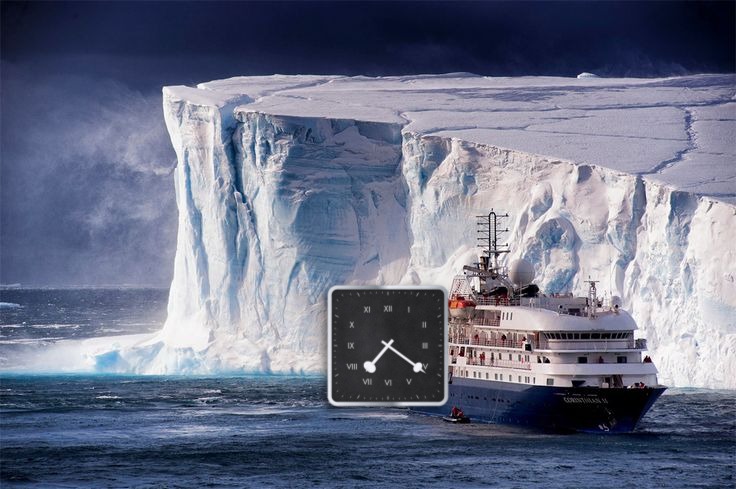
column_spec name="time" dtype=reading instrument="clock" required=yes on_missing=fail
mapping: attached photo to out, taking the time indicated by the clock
7:21
